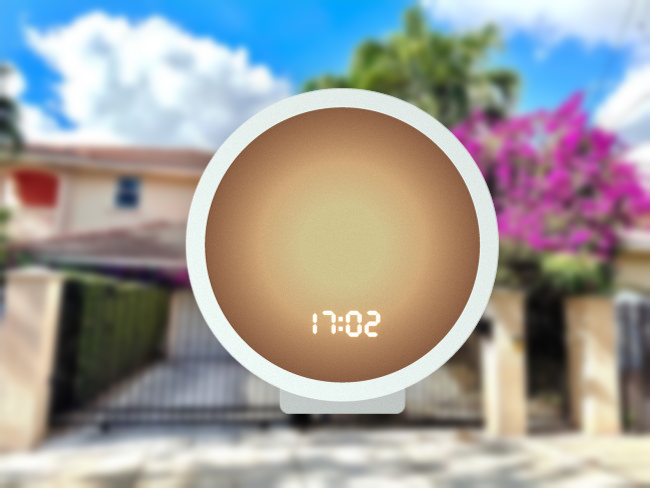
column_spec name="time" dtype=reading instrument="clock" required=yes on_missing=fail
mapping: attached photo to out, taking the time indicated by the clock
17:02
